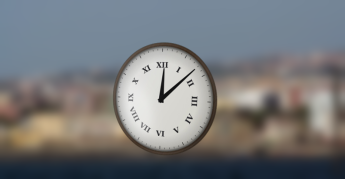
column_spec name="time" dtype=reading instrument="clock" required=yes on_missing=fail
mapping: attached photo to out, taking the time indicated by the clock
12:08
